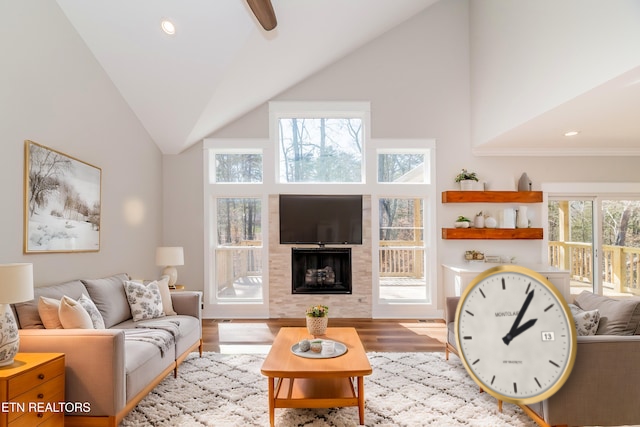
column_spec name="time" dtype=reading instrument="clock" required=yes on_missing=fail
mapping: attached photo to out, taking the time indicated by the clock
2:06
